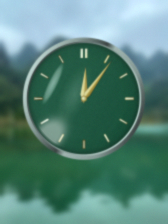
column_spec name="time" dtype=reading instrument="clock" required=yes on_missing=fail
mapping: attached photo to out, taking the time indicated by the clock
12:06
